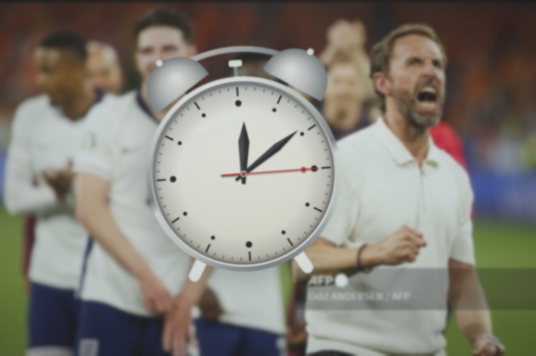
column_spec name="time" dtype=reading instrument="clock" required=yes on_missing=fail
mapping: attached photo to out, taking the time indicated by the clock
12:09:15
